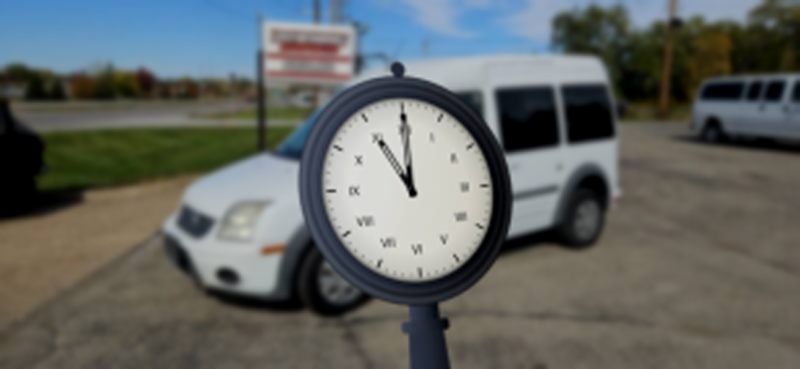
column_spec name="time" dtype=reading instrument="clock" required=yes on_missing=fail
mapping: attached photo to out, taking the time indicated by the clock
11:00
